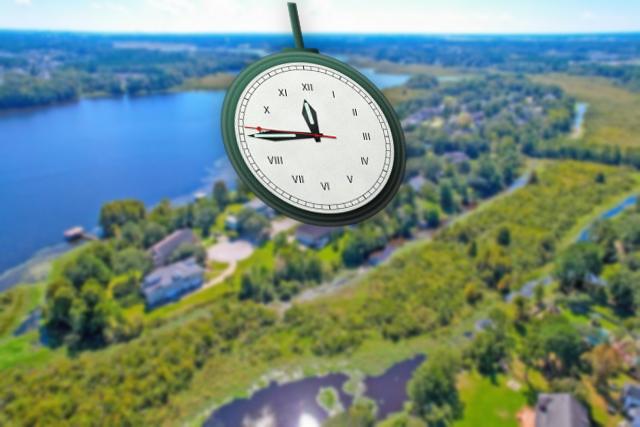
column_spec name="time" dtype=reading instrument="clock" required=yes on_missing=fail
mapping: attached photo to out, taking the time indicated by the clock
11:44:46
